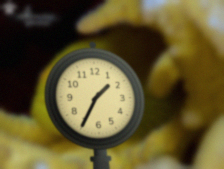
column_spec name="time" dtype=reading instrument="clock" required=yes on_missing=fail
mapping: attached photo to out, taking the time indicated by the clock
1:35
